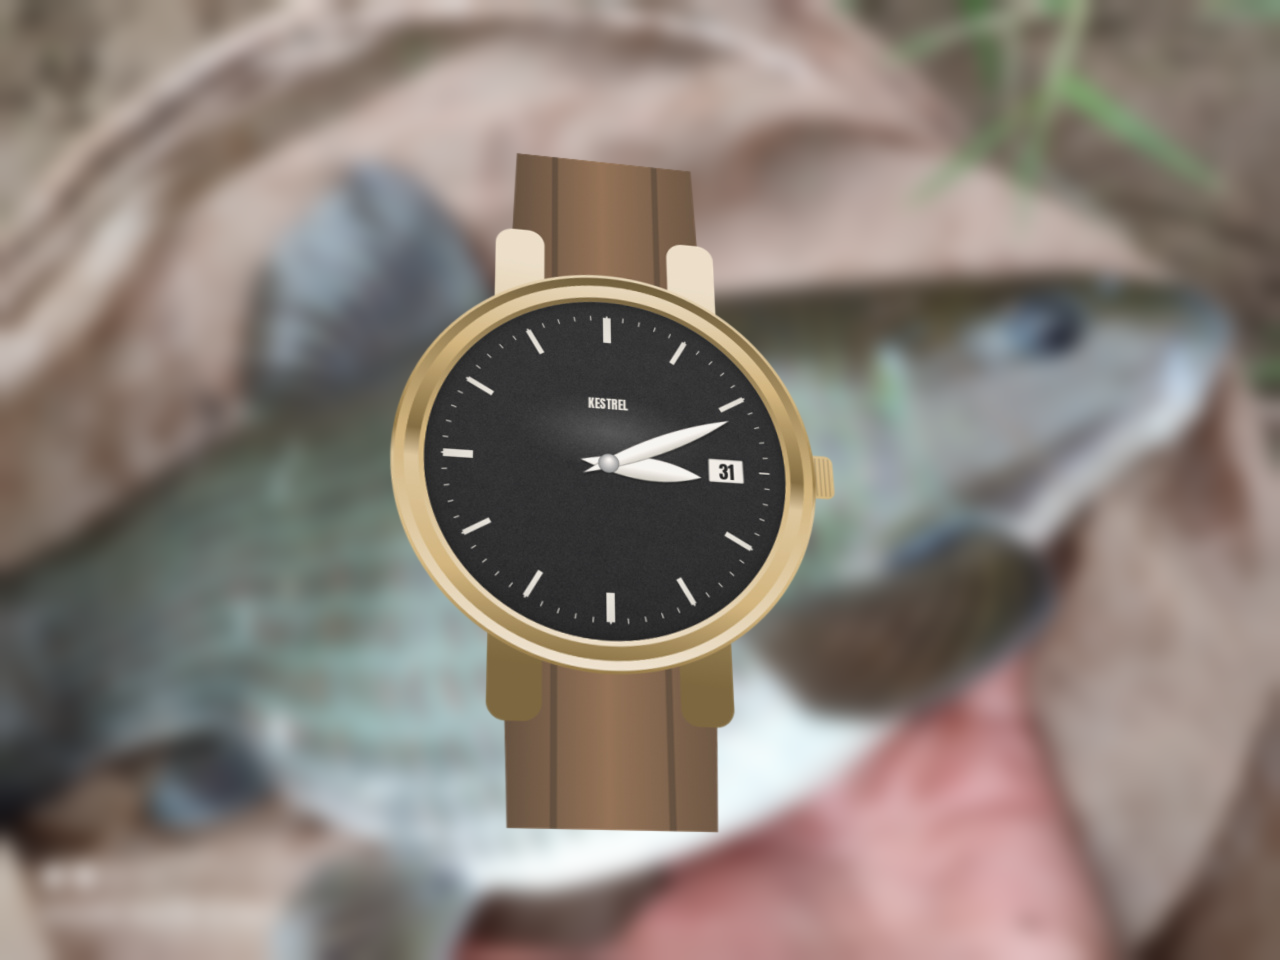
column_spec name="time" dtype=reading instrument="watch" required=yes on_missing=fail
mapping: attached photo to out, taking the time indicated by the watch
3:11
